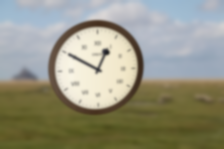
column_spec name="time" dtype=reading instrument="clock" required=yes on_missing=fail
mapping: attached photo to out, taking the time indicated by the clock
12:50
